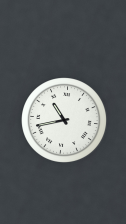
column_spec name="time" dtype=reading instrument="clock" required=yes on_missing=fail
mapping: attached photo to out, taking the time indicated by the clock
10:42
